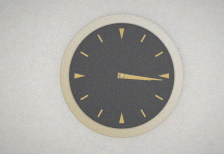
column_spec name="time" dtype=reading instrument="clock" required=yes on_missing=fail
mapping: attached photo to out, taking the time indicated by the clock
3:16
